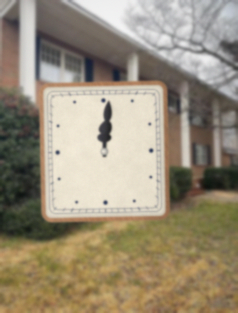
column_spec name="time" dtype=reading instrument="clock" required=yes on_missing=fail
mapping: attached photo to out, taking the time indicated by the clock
12:01
